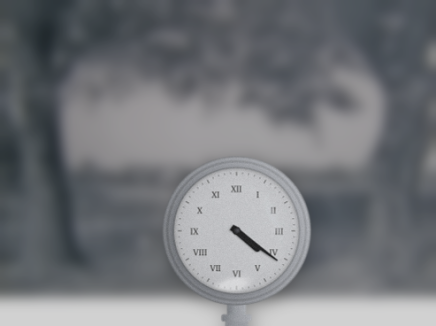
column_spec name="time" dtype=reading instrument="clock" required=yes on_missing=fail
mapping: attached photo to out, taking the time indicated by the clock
4:21
